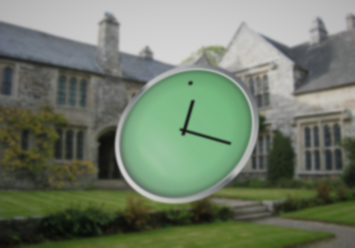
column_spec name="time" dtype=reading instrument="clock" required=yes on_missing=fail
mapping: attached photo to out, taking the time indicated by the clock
12:18
